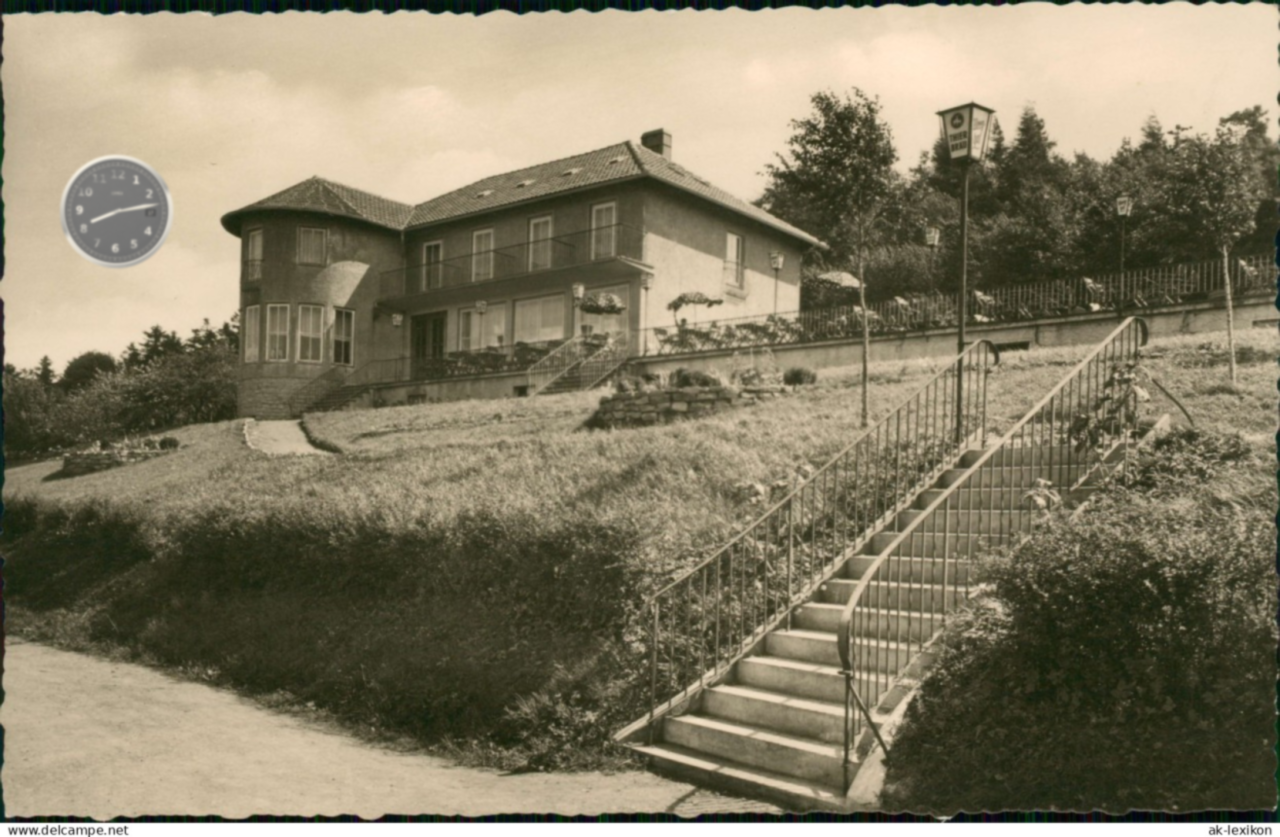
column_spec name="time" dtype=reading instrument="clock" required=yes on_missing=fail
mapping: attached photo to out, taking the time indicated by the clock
8:13
